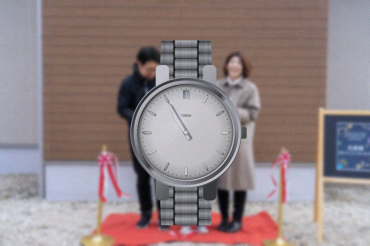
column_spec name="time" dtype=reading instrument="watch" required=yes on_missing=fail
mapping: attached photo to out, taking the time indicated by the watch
10:55
